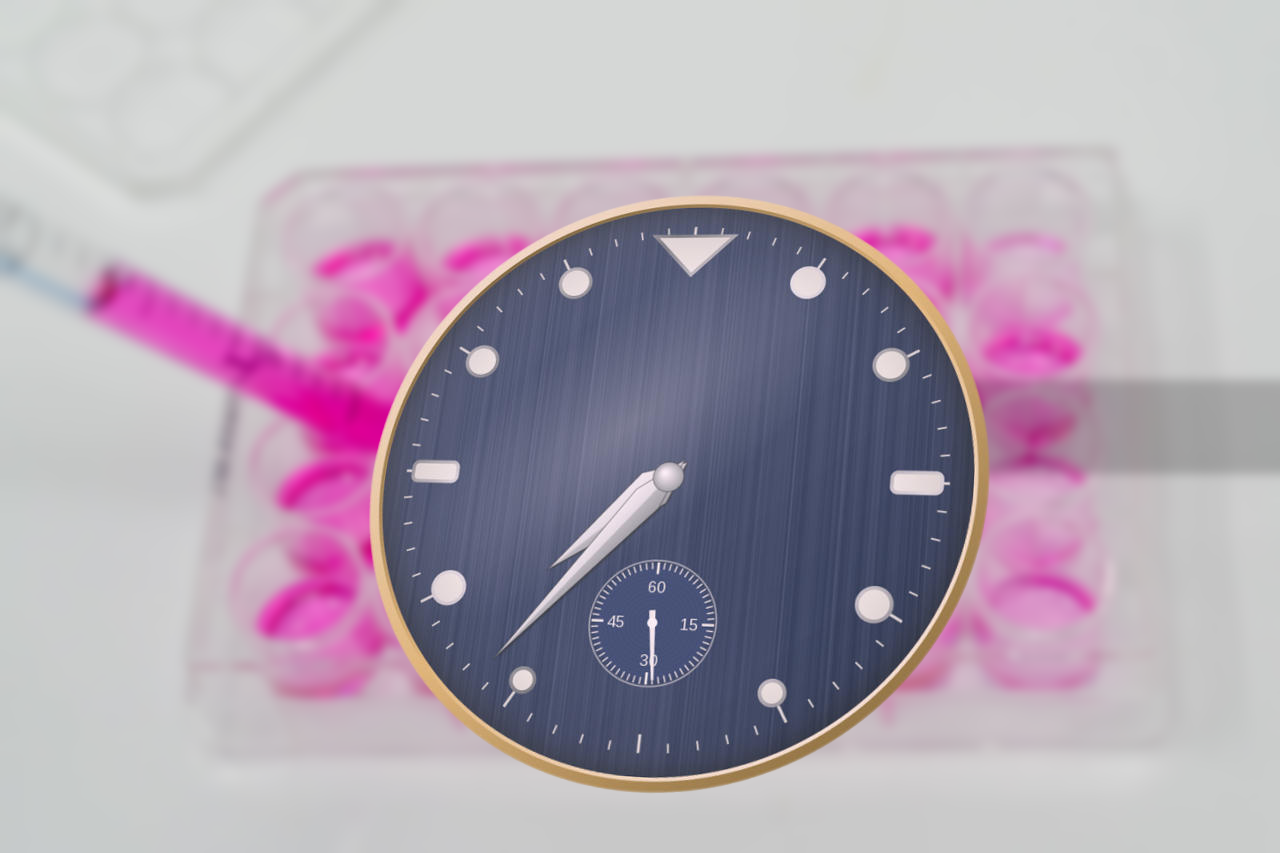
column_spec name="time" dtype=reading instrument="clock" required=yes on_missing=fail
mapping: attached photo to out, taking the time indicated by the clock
7:36:29
